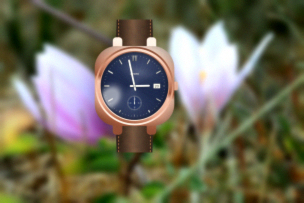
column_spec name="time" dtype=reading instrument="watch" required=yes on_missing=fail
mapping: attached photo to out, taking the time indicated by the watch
2:58
